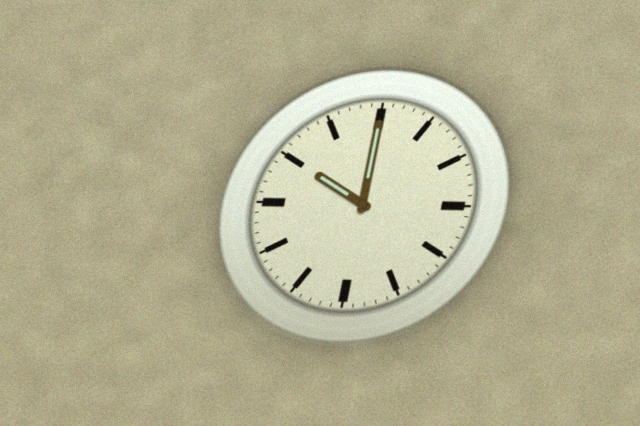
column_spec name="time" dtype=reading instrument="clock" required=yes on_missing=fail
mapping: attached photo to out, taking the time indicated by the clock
10:00
